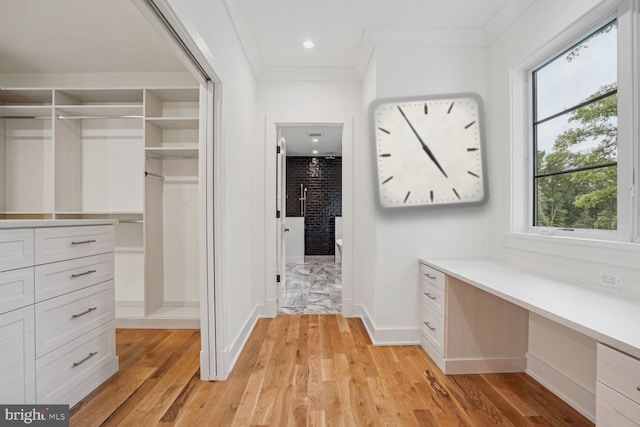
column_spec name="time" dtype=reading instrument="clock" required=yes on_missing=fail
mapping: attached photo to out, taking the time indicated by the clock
4:55
